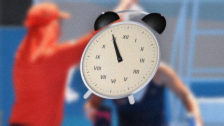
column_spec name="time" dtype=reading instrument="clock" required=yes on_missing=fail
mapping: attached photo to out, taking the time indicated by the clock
10:55
